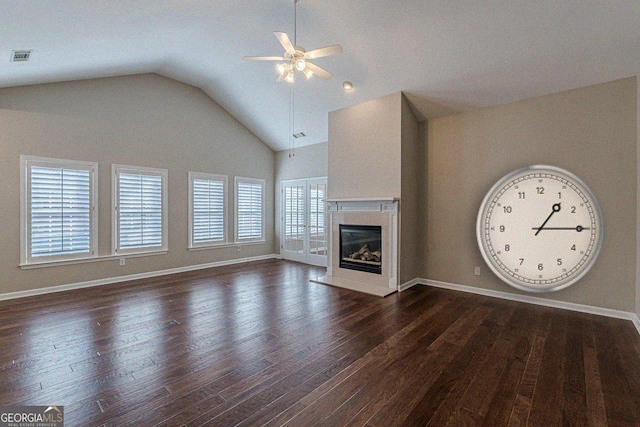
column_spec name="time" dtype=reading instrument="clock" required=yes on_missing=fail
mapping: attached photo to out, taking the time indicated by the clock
1:15
